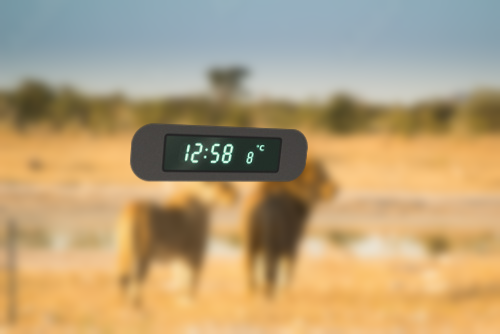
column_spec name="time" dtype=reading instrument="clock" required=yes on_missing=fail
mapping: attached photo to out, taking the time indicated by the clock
12:58
